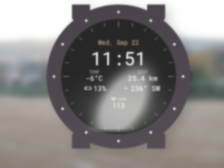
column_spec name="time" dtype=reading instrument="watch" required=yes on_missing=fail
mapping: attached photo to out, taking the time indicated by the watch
11:51
